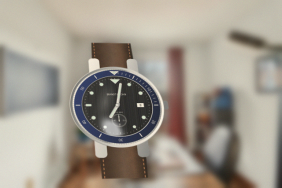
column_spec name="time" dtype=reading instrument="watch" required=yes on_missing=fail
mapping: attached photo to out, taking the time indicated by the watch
7:02
